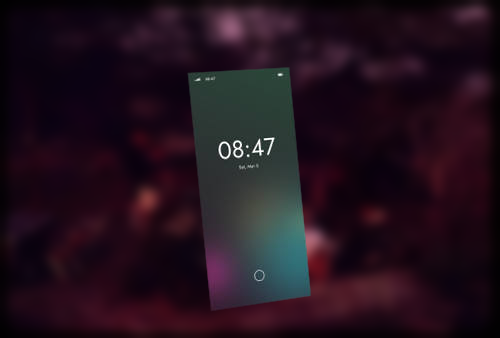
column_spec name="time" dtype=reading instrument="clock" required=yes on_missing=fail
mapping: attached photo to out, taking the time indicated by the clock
8:47
